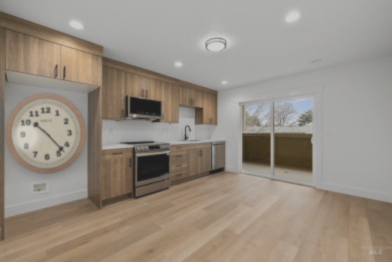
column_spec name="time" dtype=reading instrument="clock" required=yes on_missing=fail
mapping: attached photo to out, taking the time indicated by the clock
10:23
